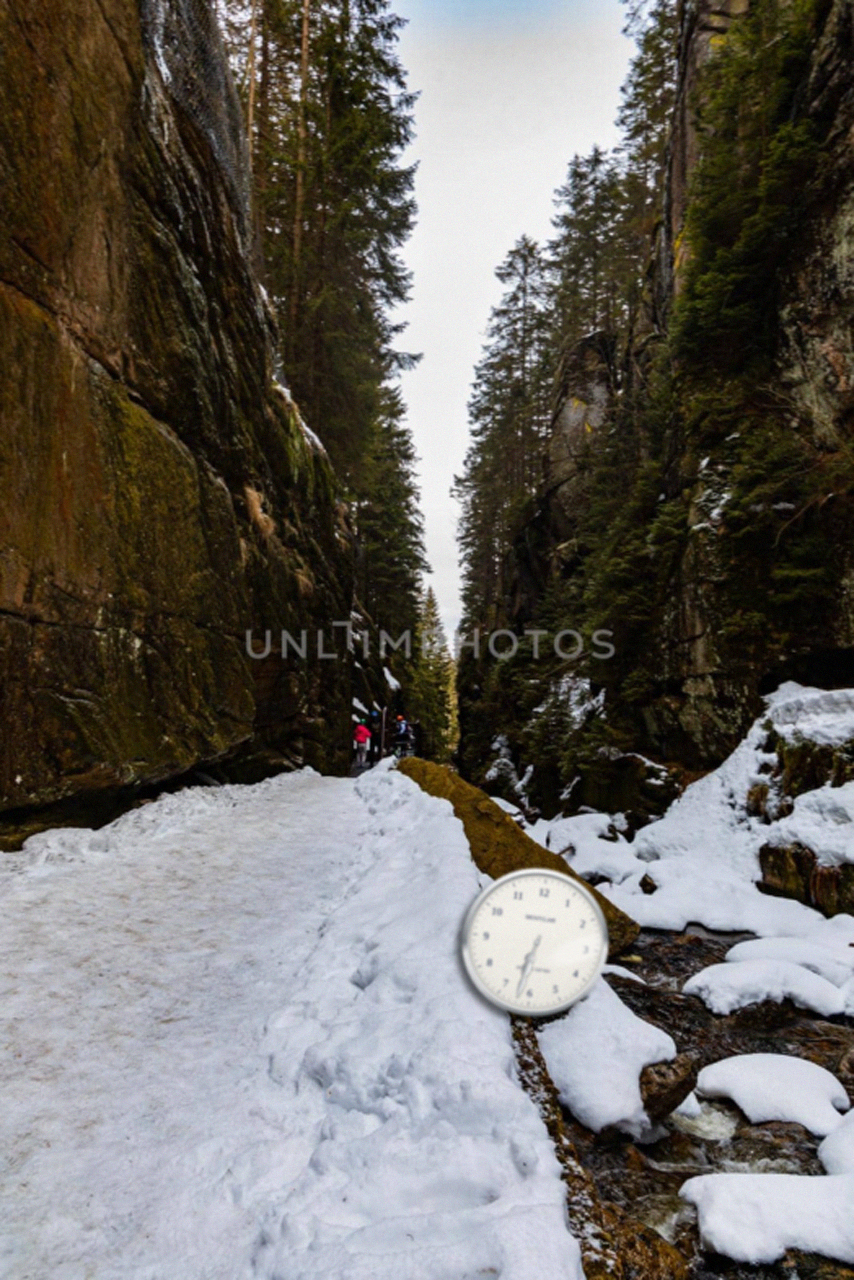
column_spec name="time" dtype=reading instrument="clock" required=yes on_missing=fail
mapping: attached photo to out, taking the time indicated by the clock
6:32
